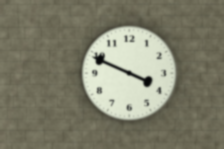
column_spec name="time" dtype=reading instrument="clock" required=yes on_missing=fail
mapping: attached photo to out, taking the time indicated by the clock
3:49
